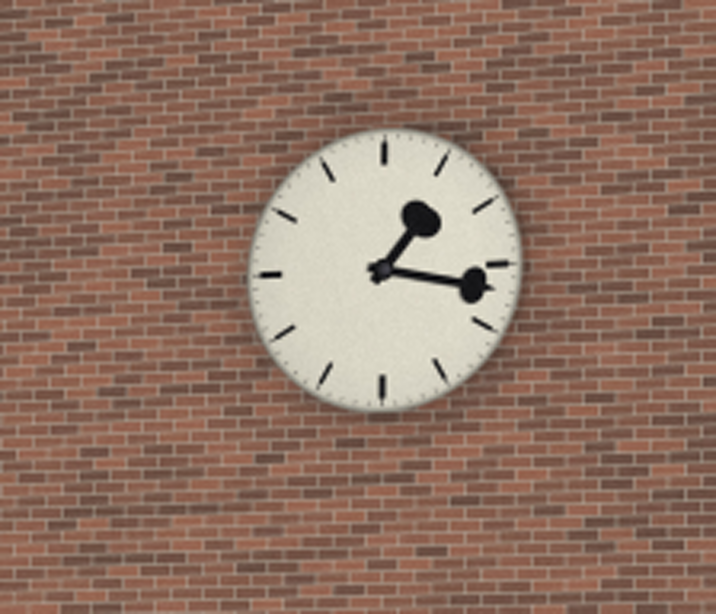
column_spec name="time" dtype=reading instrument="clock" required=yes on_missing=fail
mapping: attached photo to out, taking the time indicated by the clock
1:17
